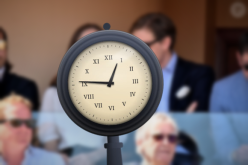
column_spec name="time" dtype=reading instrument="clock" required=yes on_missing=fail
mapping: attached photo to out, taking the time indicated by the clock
12:46
